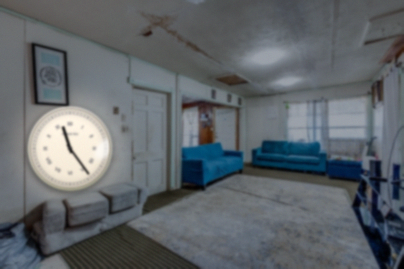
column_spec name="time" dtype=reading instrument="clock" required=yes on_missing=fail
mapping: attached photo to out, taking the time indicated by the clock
11:24
